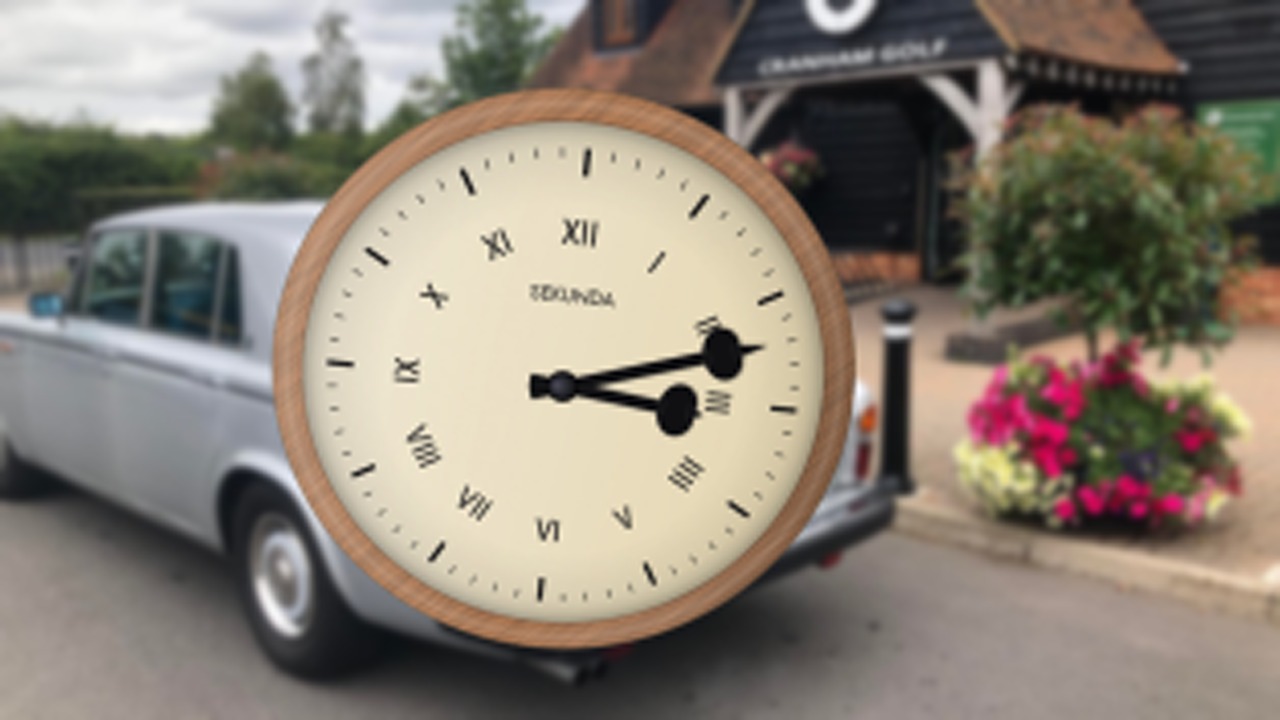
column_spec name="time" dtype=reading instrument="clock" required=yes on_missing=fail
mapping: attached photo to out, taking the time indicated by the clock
3:12
